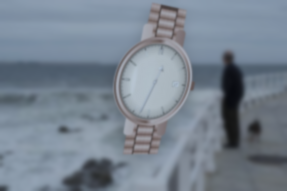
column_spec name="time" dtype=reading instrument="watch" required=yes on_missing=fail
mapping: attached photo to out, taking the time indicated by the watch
12:33
